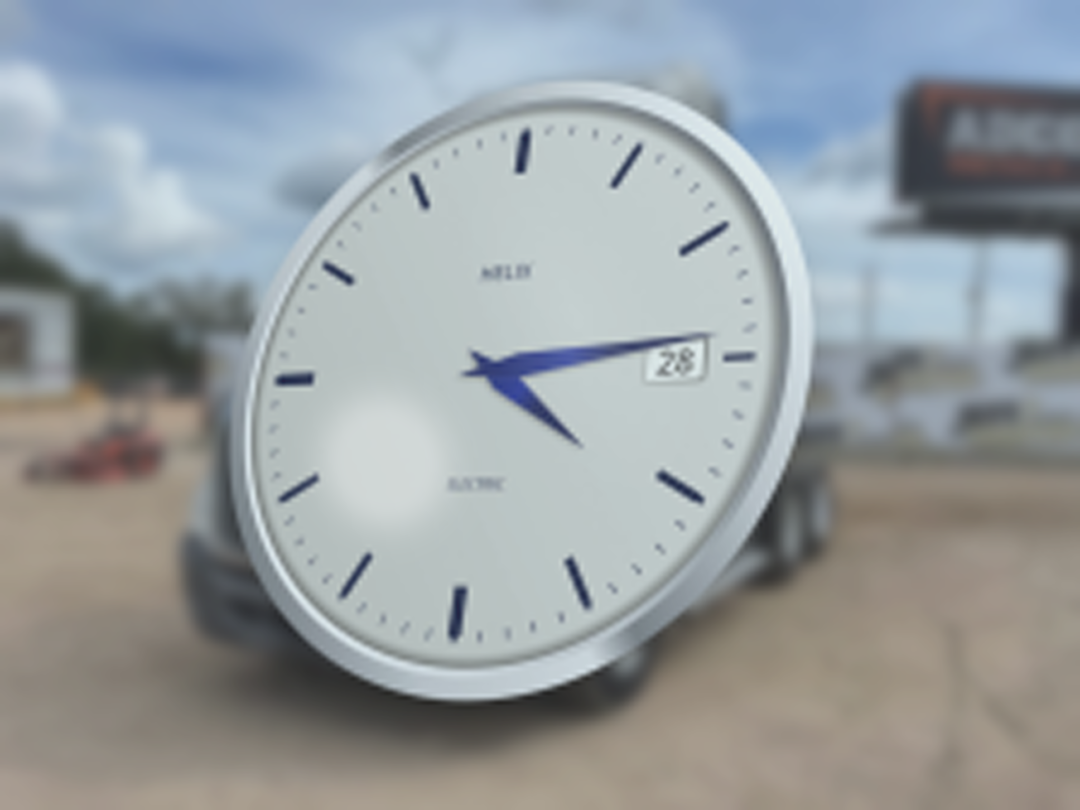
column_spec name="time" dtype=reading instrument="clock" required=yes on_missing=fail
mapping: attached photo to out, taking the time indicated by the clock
4:14
